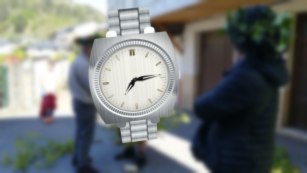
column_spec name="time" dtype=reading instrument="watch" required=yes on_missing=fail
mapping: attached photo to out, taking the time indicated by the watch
7:14
